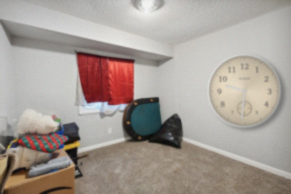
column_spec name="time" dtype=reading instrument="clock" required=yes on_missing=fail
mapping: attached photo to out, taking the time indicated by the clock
9:31
